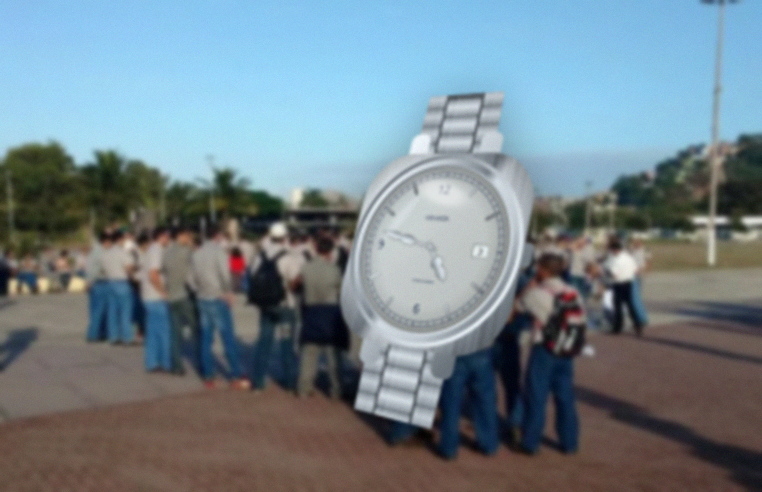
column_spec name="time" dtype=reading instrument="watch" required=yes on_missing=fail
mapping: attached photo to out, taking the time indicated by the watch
4:47
